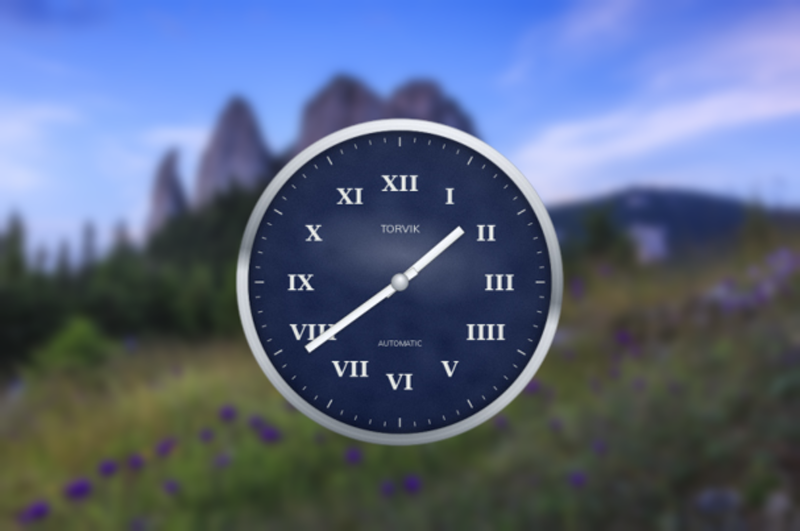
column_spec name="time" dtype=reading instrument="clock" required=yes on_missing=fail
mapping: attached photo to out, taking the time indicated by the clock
1:39
